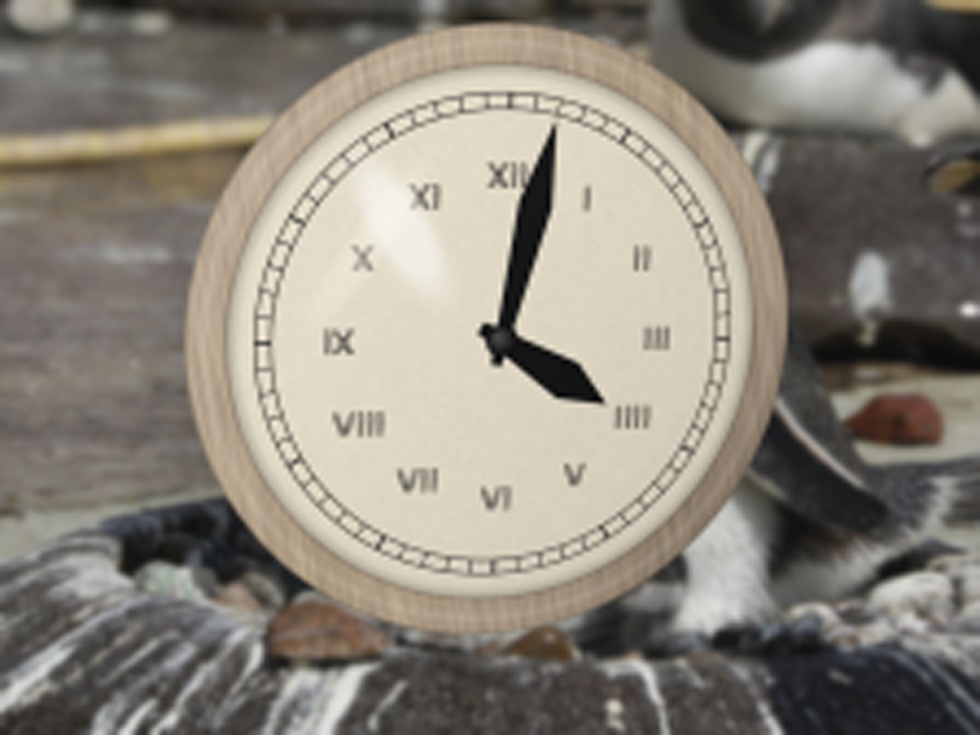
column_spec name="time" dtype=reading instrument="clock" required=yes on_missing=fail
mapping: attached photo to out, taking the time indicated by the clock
4:02
